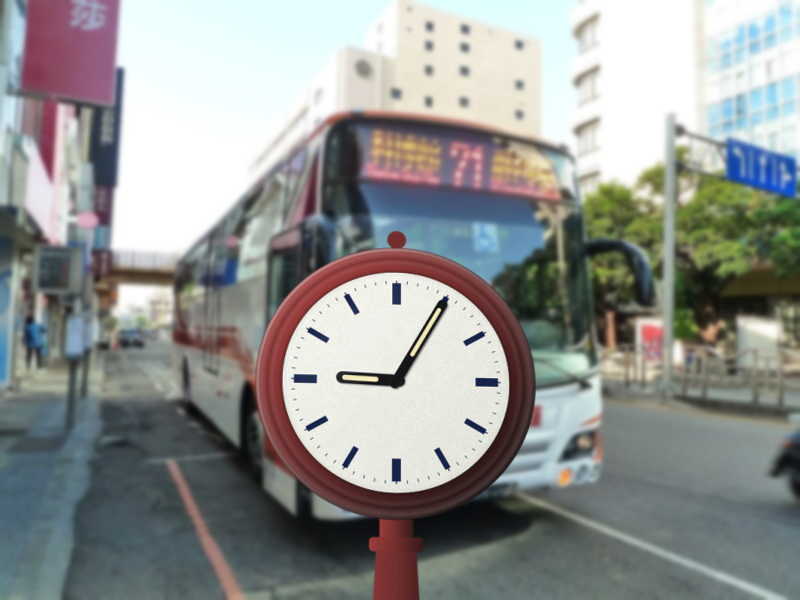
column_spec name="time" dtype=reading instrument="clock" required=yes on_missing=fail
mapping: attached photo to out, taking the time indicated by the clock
9:05
